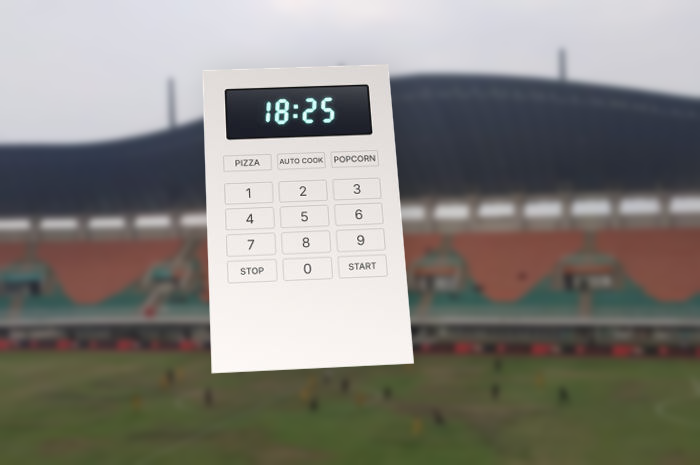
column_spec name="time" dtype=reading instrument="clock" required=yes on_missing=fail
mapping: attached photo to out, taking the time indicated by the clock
18:25
